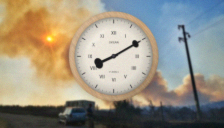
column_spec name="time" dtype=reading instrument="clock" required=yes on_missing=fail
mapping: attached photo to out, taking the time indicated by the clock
8:10
